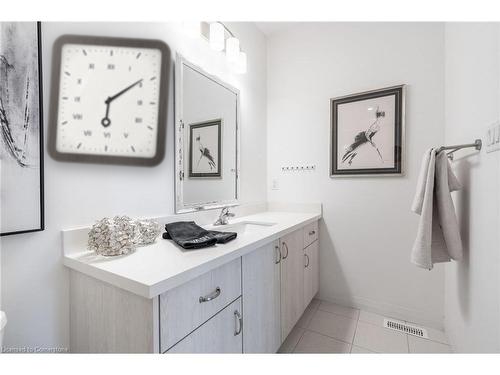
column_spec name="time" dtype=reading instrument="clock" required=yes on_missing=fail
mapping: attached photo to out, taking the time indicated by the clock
6:09
